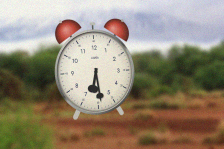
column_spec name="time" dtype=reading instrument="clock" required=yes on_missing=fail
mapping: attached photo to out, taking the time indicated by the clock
6:29
